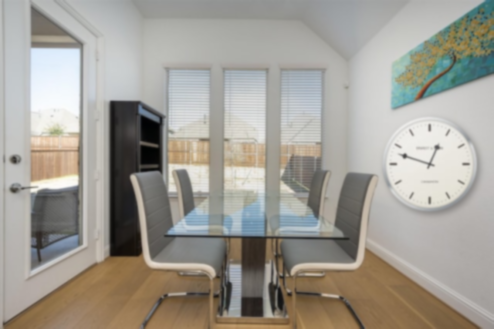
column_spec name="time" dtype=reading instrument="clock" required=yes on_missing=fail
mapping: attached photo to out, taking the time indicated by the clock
12:48
